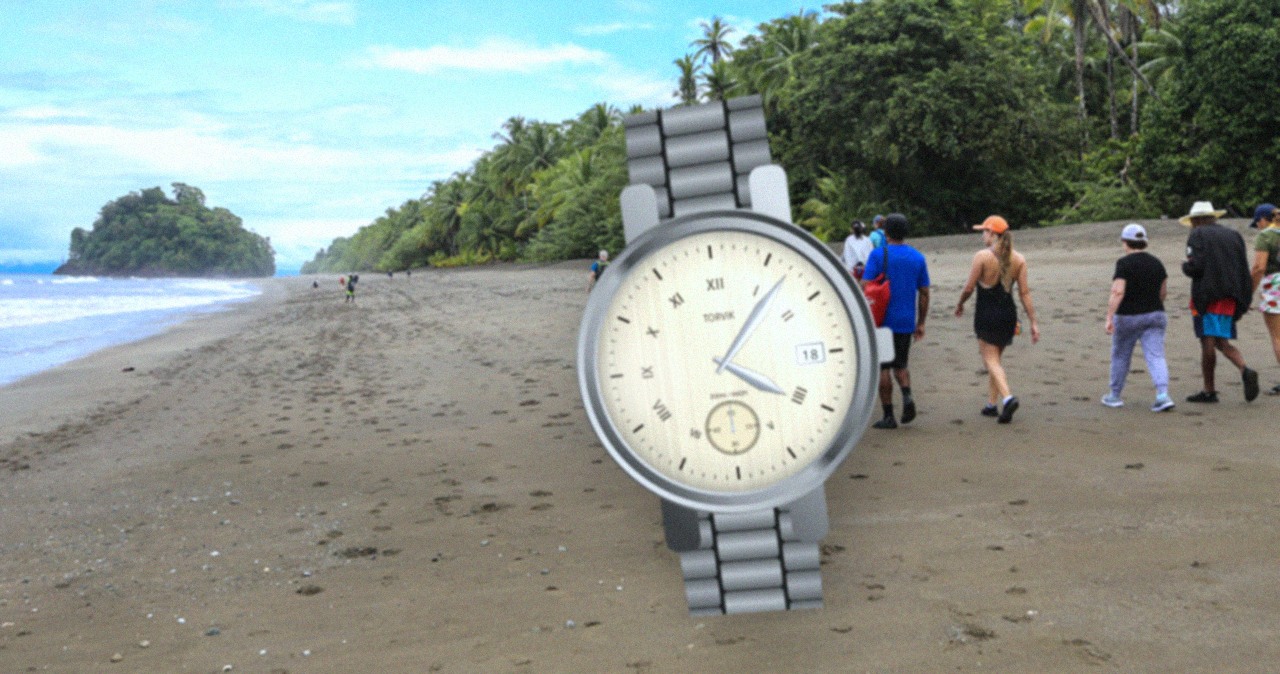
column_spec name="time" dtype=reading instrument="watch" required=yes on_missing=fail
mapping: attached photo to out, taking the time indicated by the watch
4:07
